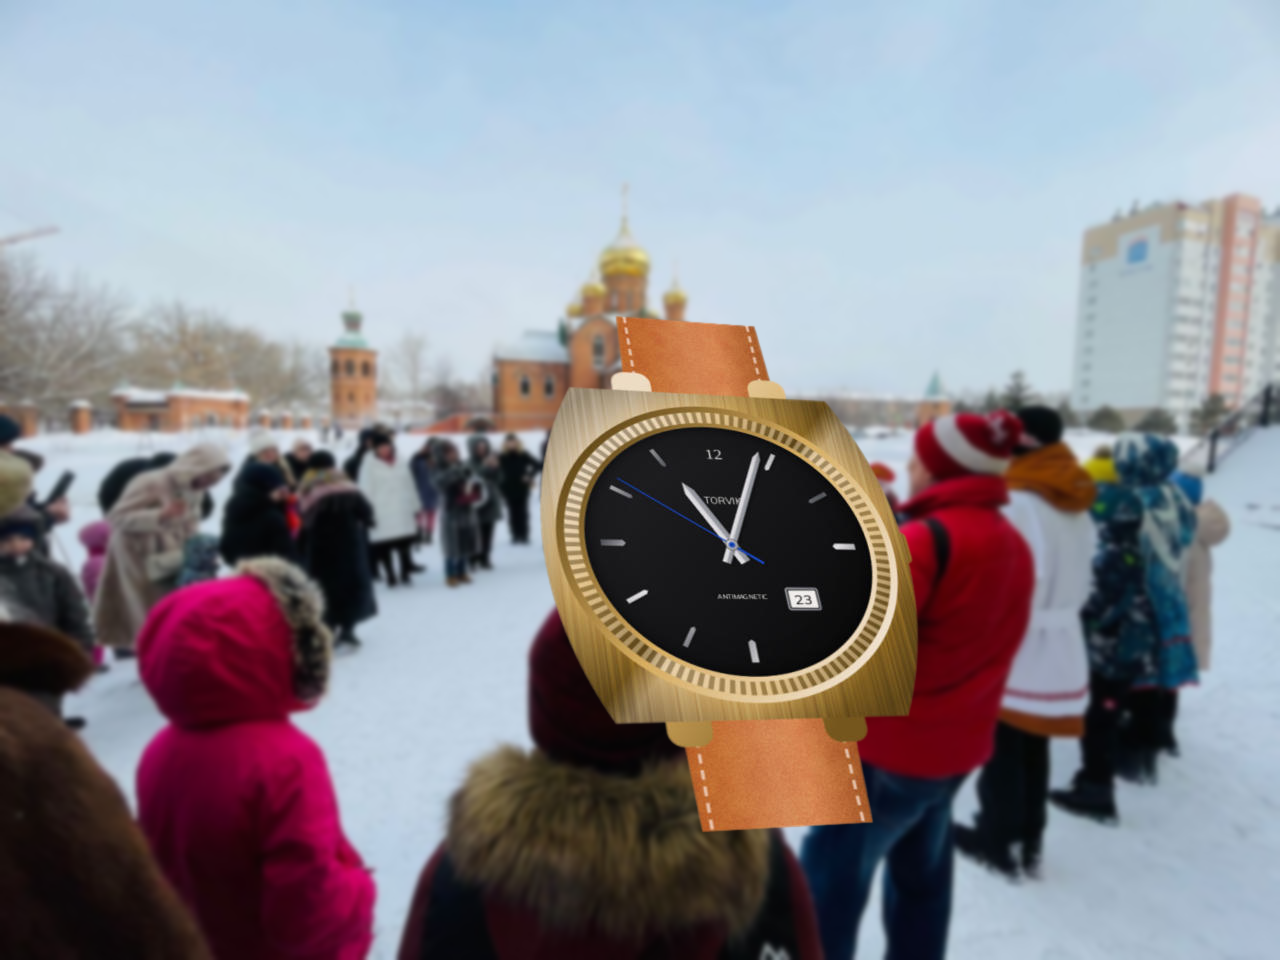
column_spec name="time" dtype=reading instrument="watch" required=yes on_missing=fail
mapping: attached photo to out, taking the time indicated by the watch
11:03:51
